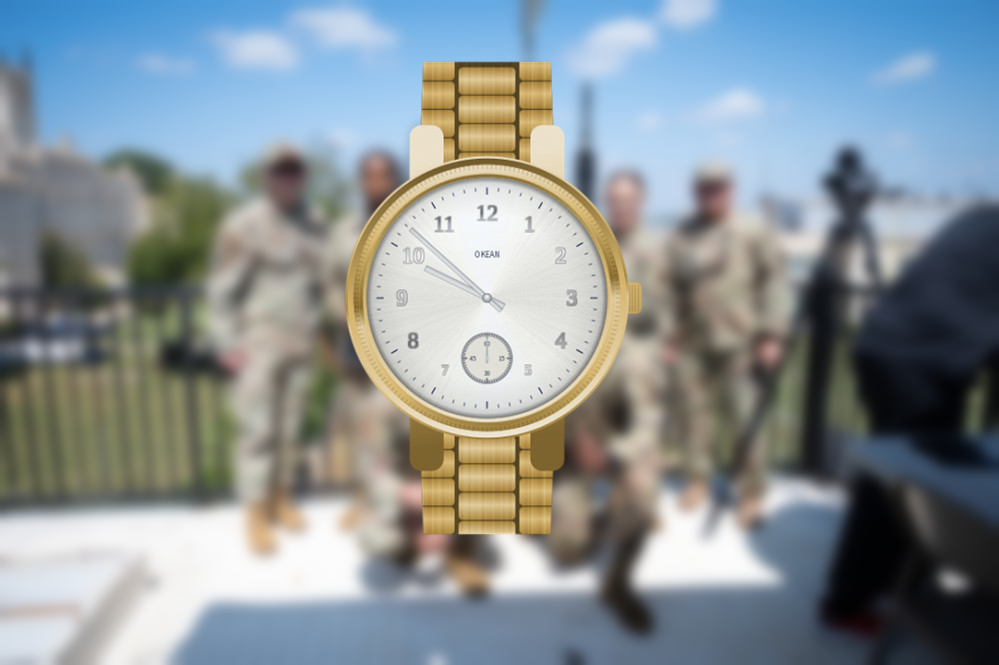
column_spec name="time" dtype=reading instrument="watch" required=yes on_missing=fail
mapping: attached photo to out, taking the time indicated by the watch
9:52
